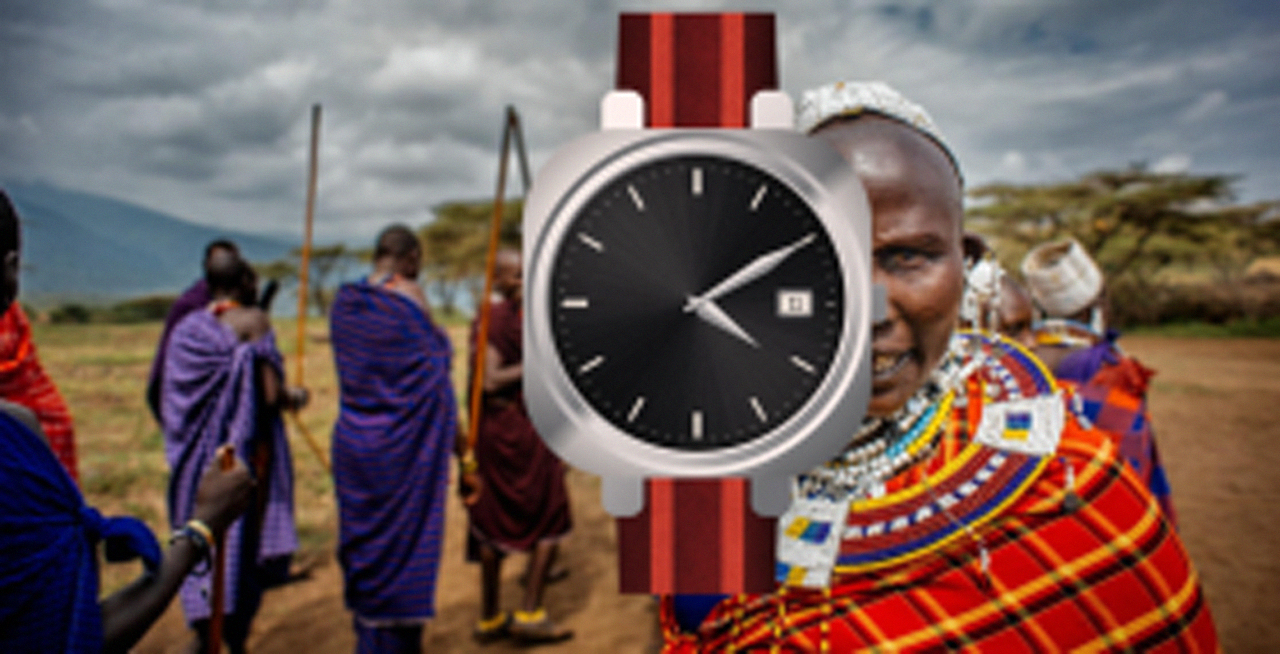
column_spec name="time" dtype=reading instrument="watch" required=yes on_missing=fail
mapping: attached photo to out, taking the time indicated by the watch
4:10
